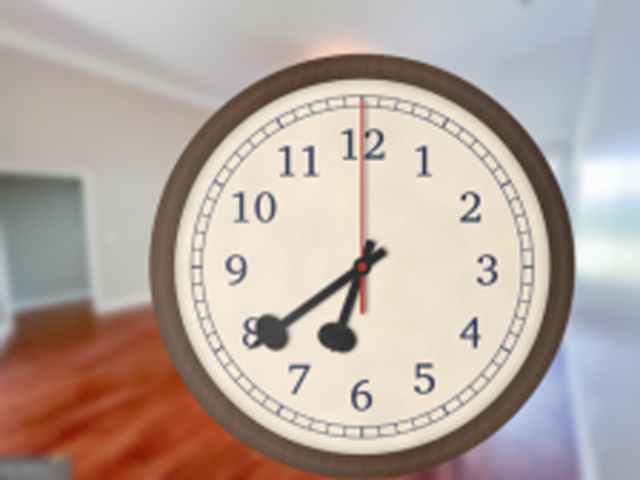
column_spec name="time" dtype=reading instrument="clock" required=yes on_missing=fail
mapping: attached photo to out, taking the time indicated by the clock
6:39:00
